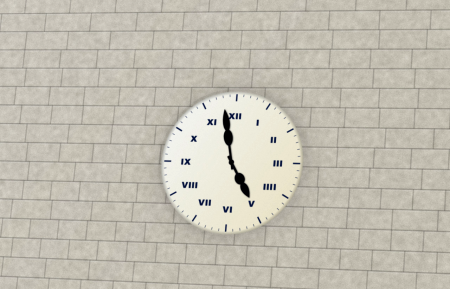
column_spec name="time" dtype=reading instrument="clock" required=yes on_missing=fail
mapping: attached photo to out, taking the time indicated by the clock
4:58
